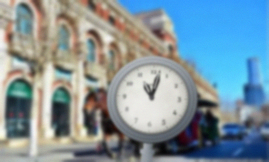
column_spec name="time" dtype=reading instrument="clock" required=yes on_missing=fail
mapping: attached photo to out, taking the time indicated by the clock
11:02
